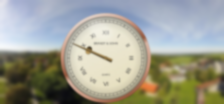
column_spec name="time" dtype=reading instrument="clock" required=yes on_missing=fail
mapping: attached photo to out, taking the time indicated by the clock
9:49
